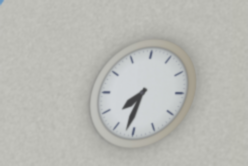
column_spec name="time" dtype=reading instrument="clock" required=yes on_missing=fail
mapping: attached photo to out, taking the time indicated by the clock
7:32
